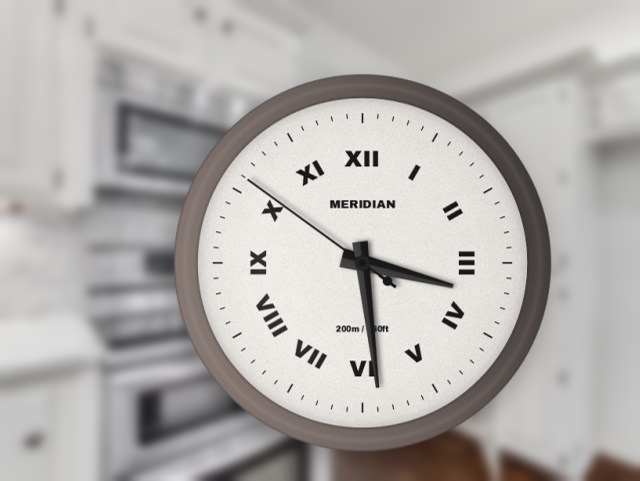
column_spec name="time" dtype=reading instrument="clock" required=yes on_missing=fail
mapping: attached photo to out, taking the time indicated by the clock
3:28:51
